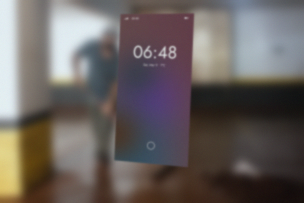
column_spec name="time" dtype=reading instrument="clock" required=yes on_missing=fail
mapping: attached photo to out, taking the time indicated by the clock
6:48
